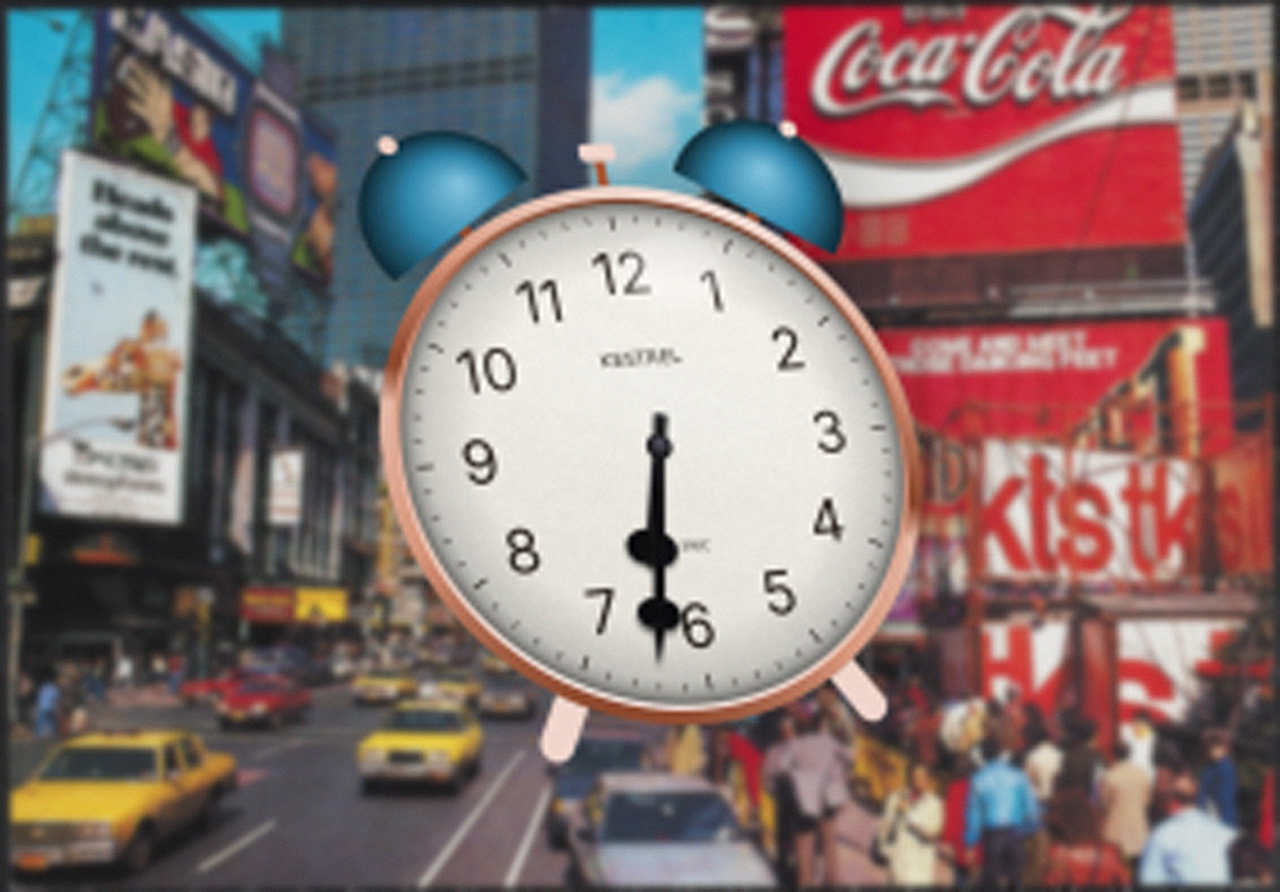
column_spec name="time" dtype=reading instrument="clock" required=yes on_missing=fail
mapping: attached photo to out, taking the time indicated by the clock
6:32
